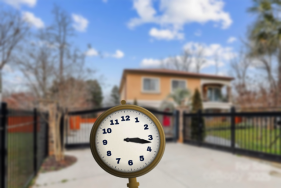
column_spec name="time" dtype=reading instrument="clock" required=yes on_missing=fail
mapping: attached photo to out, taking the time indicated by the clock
3:17
